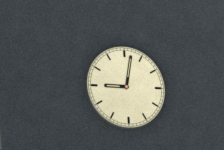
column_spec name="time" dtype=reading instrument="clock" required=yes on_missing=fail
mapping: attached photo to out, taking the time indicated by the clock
9:02
